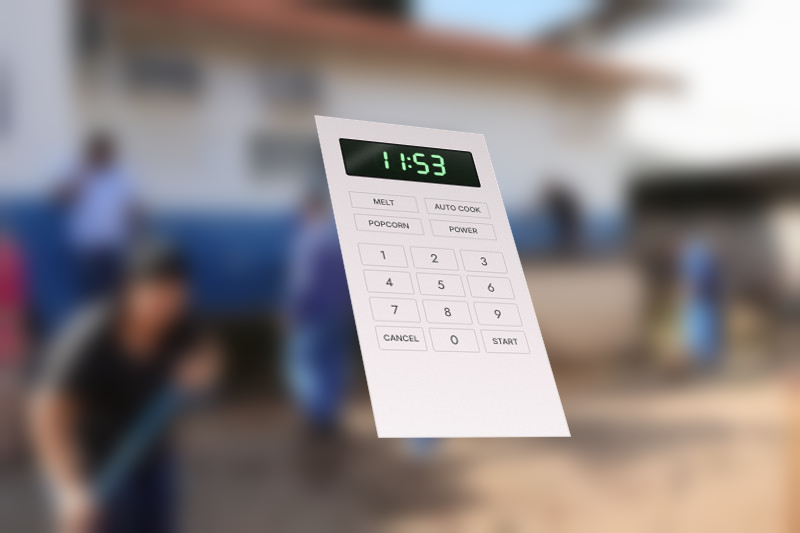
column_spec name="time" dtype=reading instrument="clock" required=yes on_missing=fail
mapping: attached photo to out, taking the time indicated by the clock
11:53
